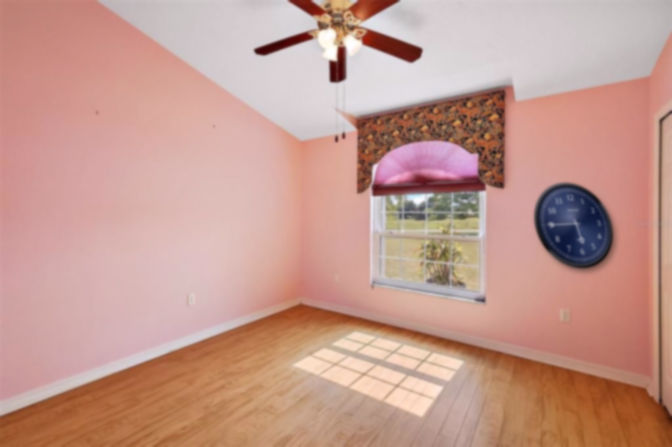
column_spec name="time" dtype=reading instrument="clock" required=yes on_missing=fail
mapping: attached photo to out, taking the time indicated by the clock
5:45
